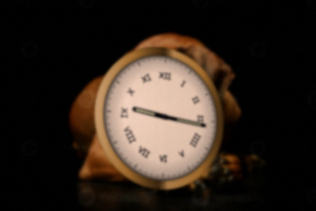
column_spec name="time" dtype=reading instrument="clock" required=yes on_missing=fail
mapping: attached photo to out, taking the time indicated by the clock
9:16
